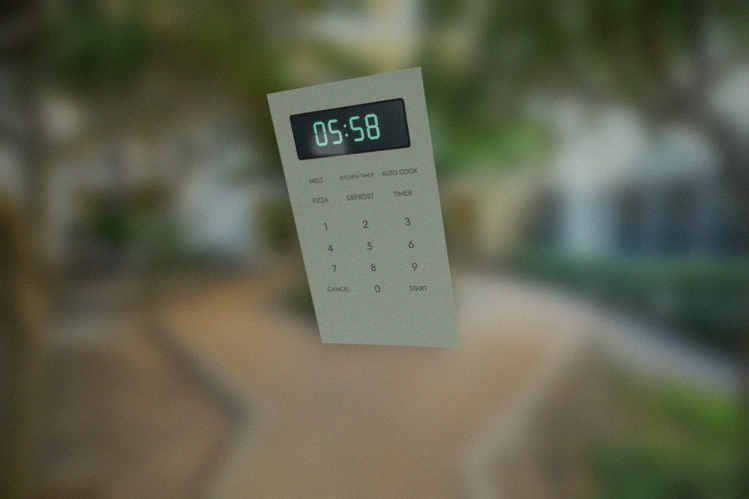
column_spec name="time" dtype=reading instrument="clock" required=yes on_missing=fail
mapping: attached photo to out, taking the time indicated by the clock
5:58
